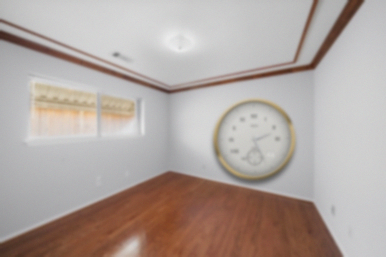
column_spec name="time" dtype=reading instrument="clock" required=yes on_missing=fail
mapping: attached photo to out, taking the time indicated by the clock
2:26
